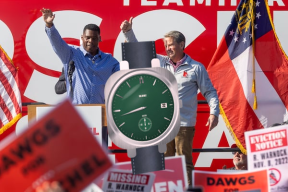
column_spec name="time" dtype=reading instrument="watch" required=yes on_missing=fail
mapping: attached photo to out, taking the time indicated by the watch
8:43
